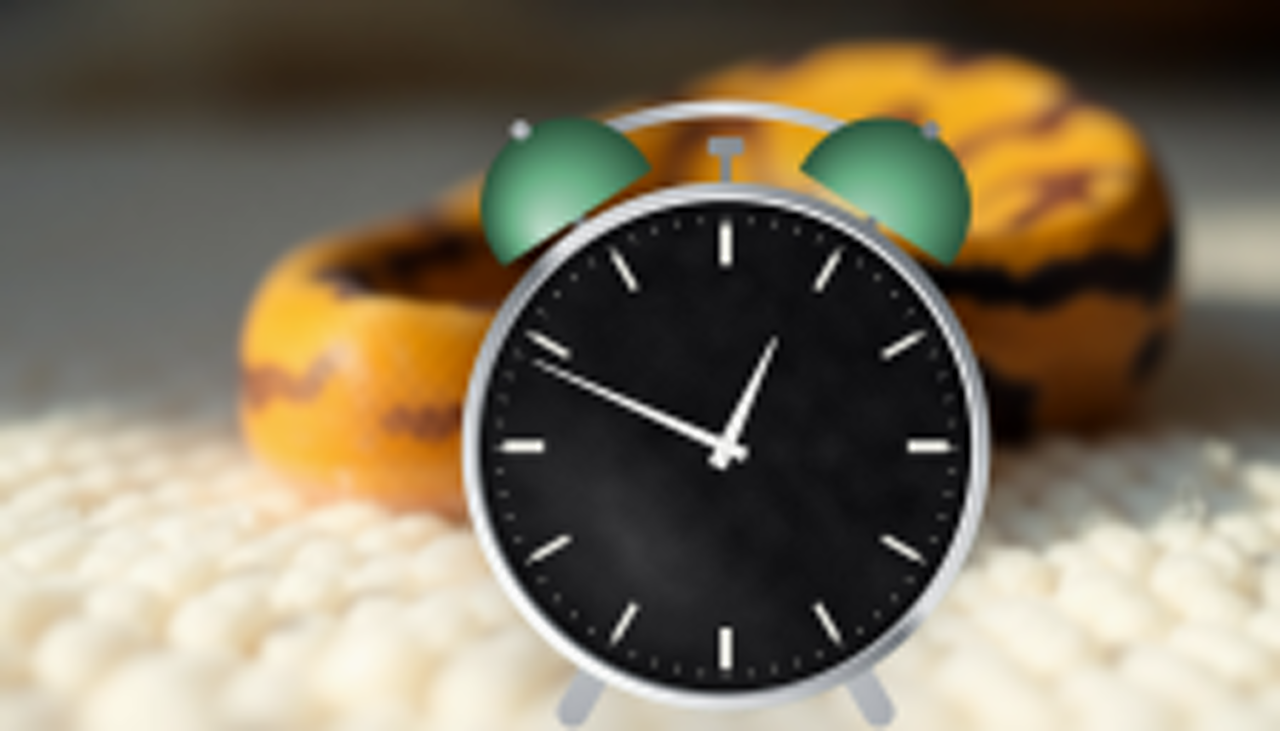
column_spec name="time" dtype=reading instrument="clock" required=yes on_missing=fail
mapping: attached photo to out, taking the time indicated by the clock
12:49
